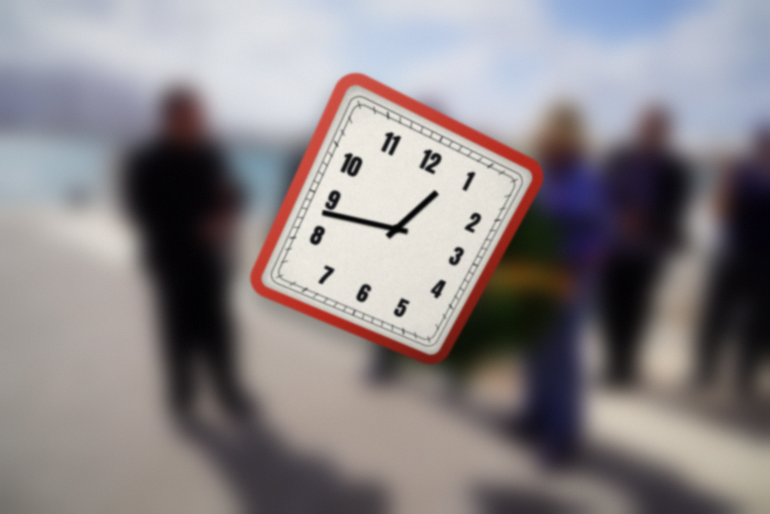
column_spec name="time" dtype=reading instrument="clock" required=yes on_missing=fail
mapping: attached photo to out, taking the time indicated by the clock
12:43
